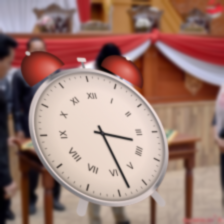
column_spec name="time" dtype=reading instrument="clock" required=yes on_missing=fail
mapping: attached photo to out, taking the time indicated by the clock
3:28
